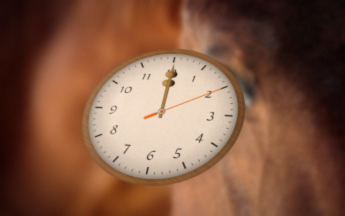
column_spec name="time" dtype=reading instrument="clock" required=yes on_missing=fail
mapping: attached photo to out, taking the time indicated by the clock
12:00:10
